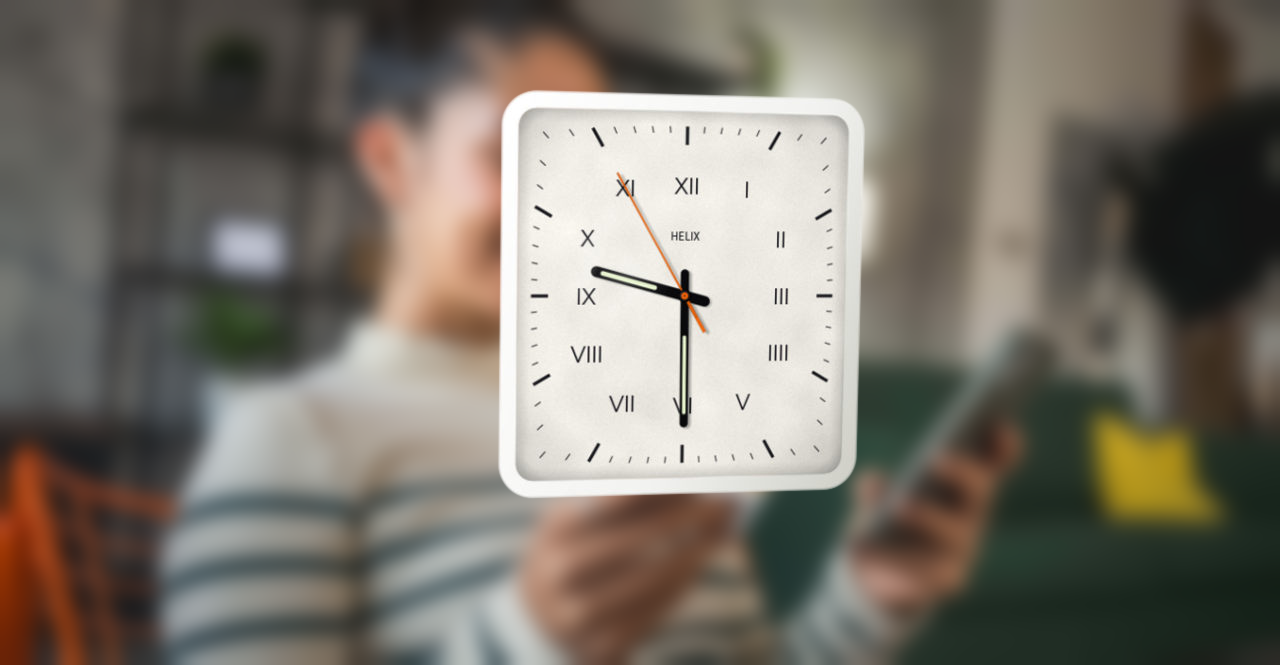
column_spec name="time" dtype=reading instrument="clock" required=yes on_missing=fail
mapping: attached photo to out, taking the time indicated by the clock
9:29:55
